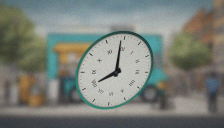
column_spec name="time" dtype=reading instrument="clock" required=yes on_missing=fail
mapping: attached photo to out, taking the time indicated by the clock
7:59
